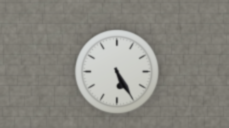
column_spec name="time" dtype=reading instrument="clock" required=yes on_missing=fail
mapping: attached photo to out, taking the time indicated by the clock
5:25
